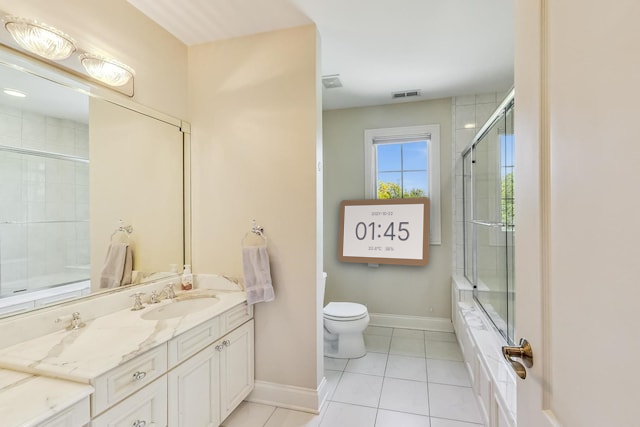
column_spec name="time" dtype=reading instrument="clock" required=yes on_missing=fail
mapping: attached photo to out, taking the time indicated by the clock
1:45
